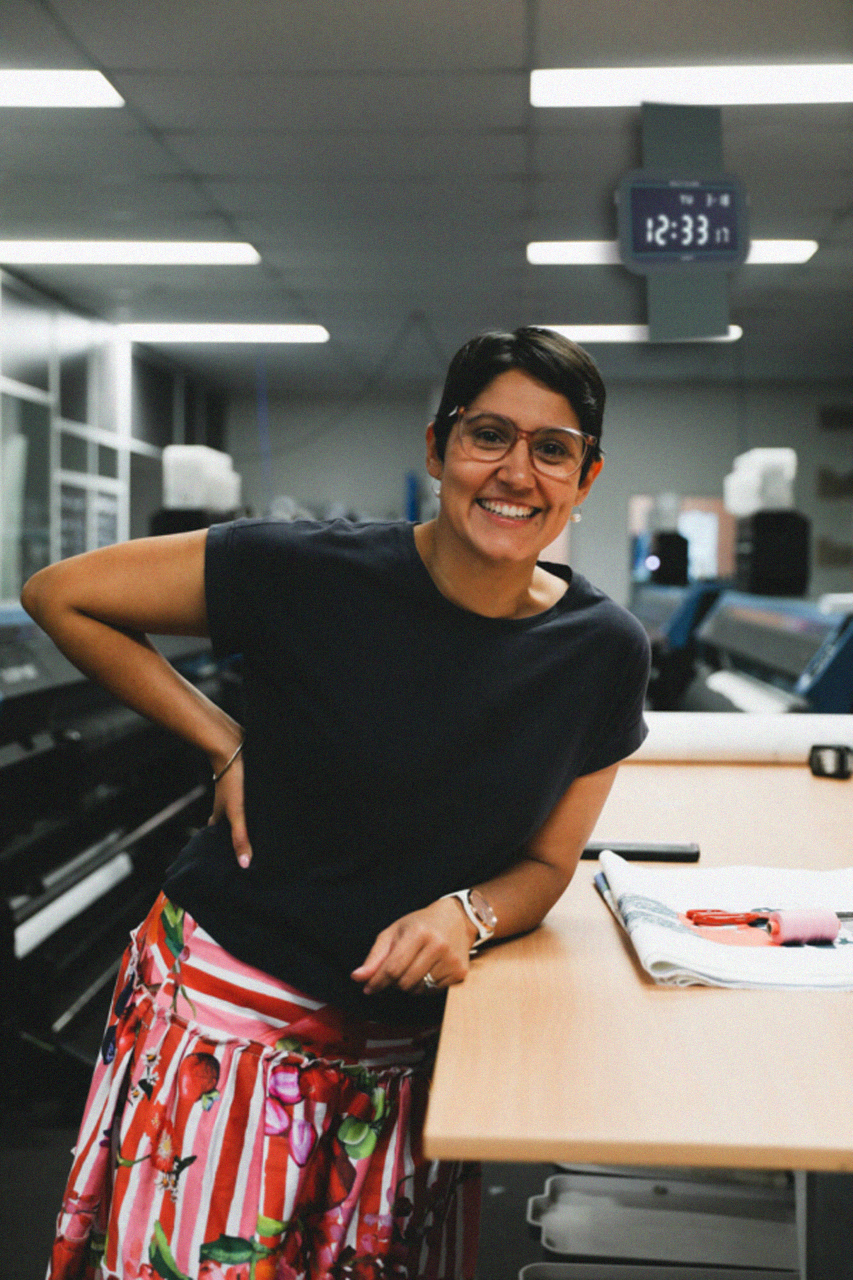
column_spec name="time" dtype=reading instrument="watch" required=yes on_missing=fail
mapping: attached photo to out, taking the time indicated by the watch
12:33
